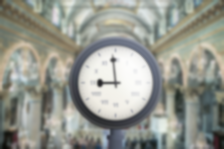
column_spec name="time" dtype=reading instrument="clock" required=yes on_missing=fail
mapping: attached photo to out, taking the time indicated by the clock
8:59
